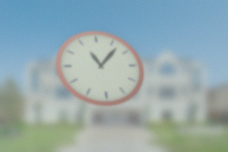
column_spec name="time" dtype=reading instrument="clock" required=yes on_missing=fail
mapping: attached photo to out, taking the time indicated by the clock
11:07
